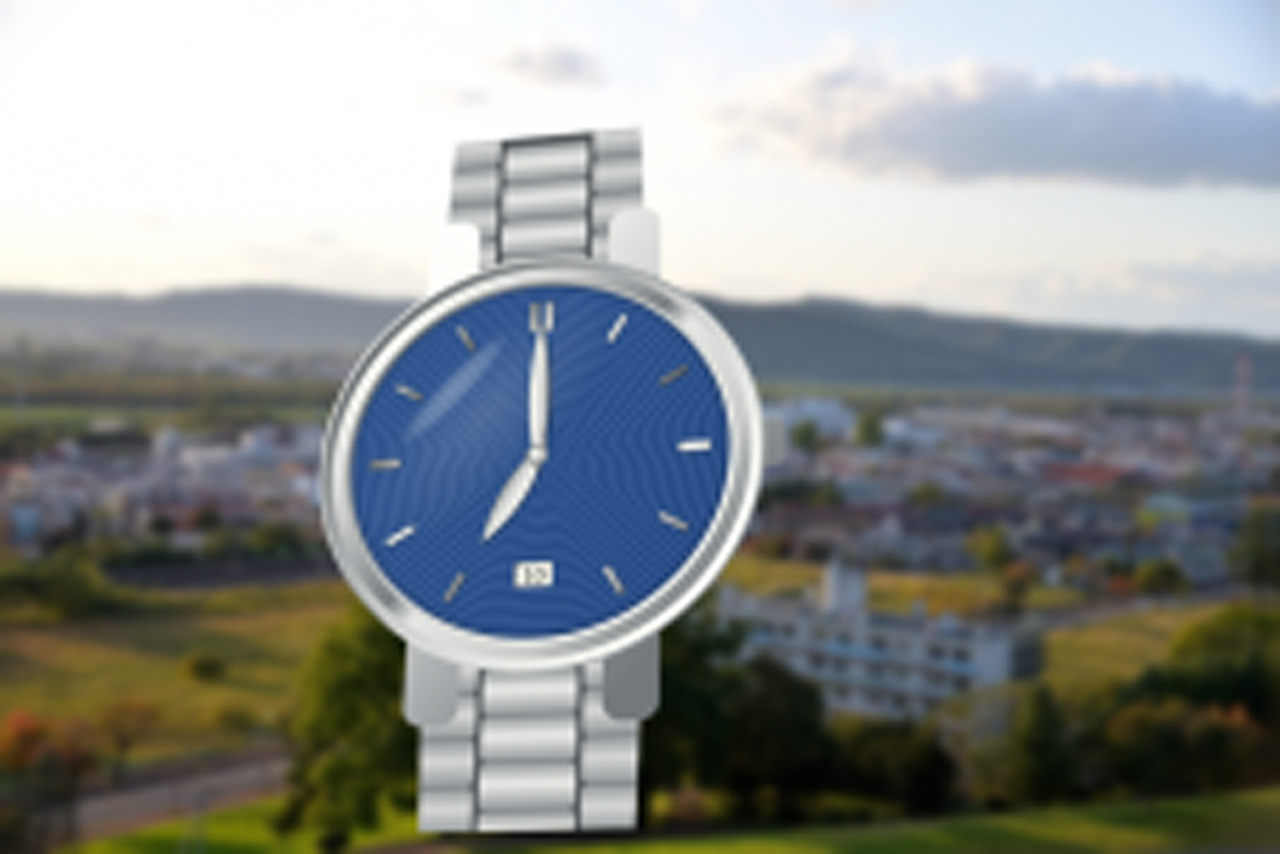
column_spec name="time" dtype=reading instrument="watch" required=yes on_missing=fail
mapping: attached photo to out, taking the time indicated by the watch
7:00
